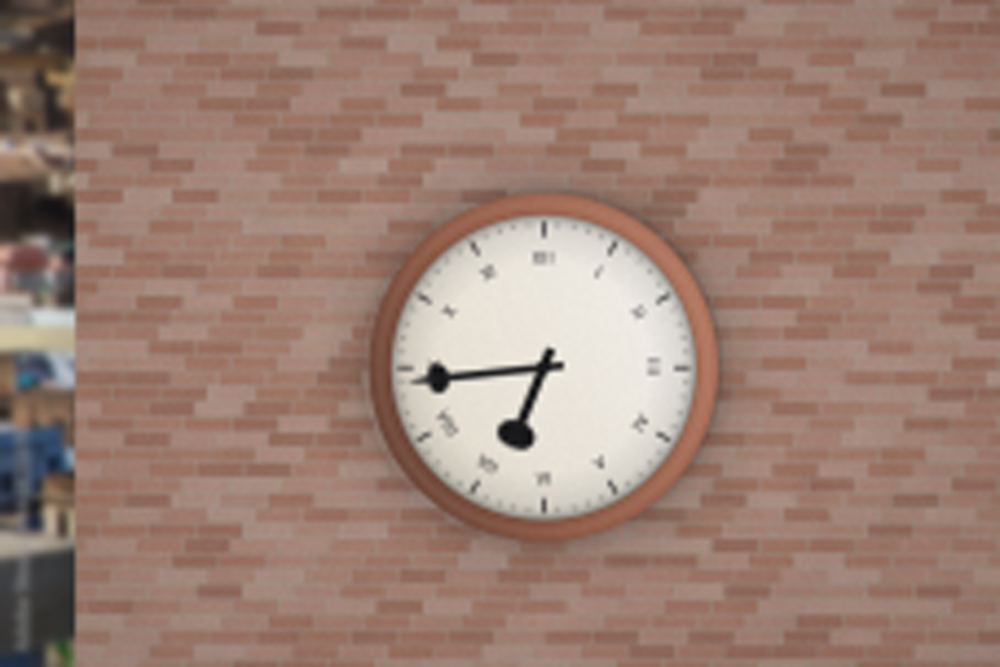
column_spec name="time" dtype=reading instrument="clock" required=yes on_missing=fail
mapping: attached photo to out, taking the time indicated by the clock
6:44
